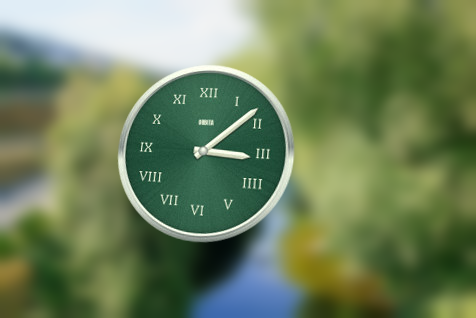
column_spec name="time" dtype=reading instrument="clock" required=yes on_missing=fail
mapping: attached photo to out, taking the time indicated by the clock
3:08
